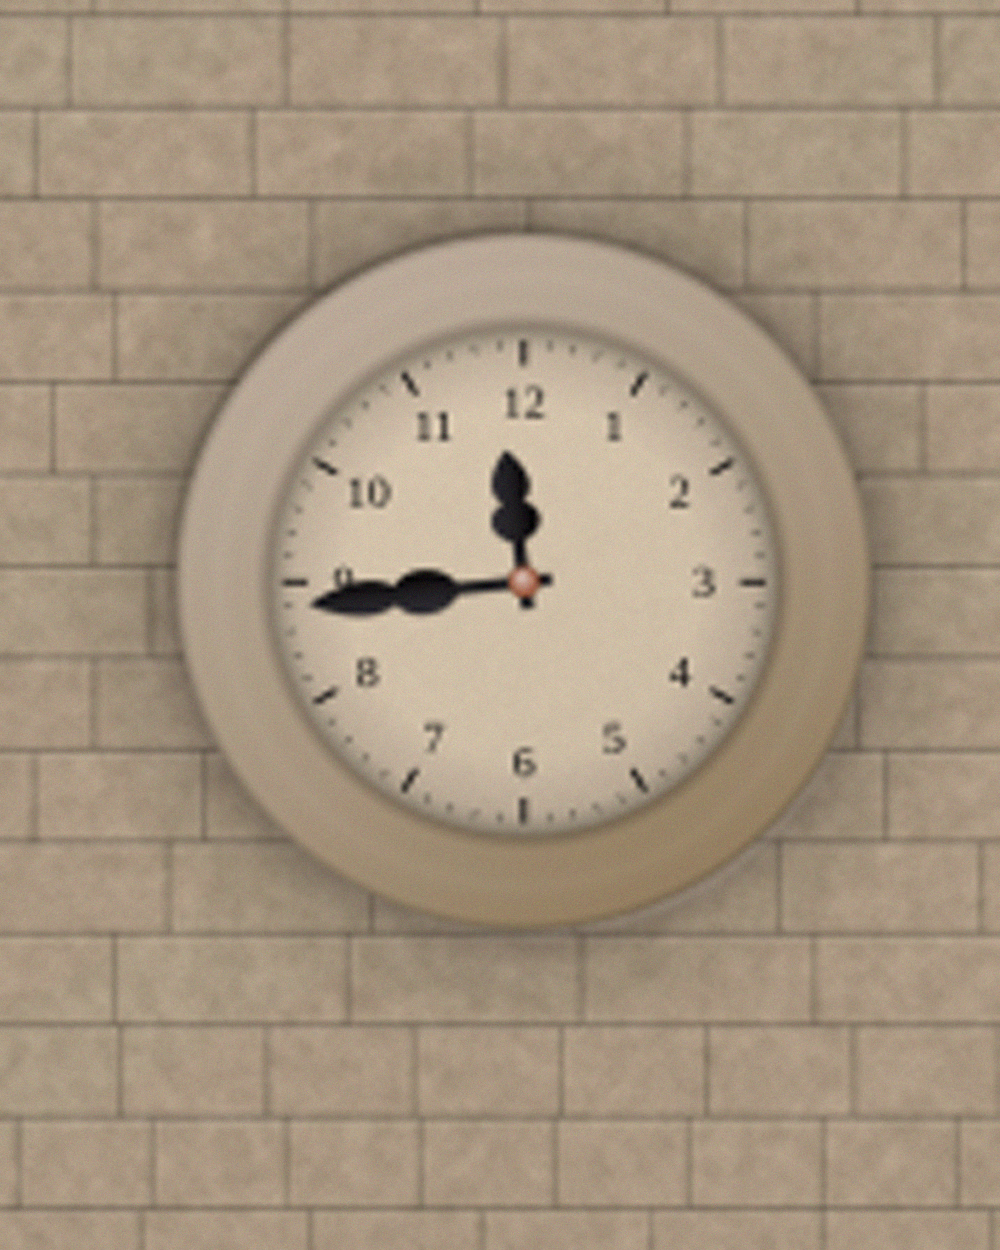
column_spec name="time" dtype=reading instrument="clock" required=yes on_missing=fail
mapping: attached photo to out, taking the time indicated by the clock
11:44
